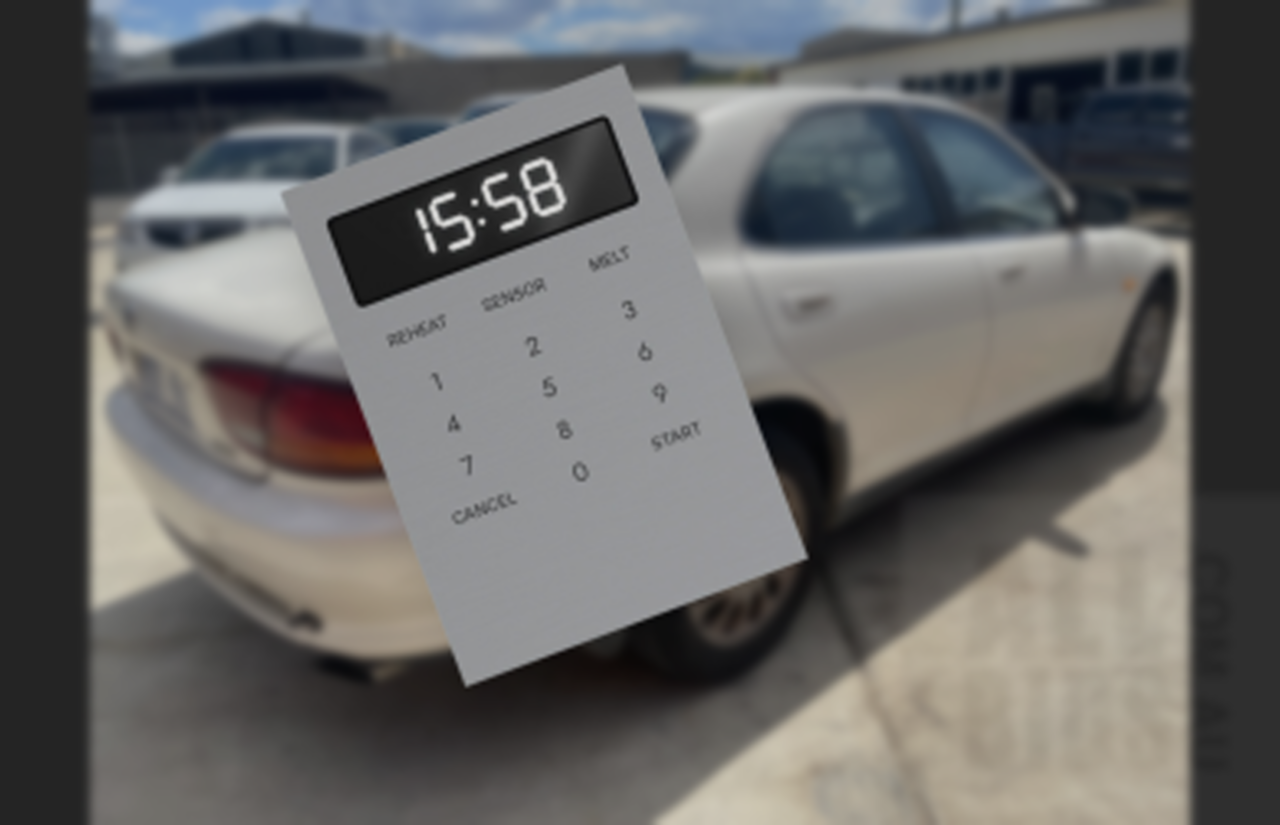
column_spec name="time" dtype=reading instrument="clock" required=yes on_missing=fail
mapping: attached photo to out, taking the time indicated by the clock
15:58
